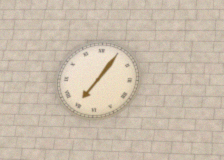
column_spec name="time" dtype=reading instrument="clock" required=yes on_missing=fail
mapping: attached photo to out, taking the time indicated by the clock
7:05
